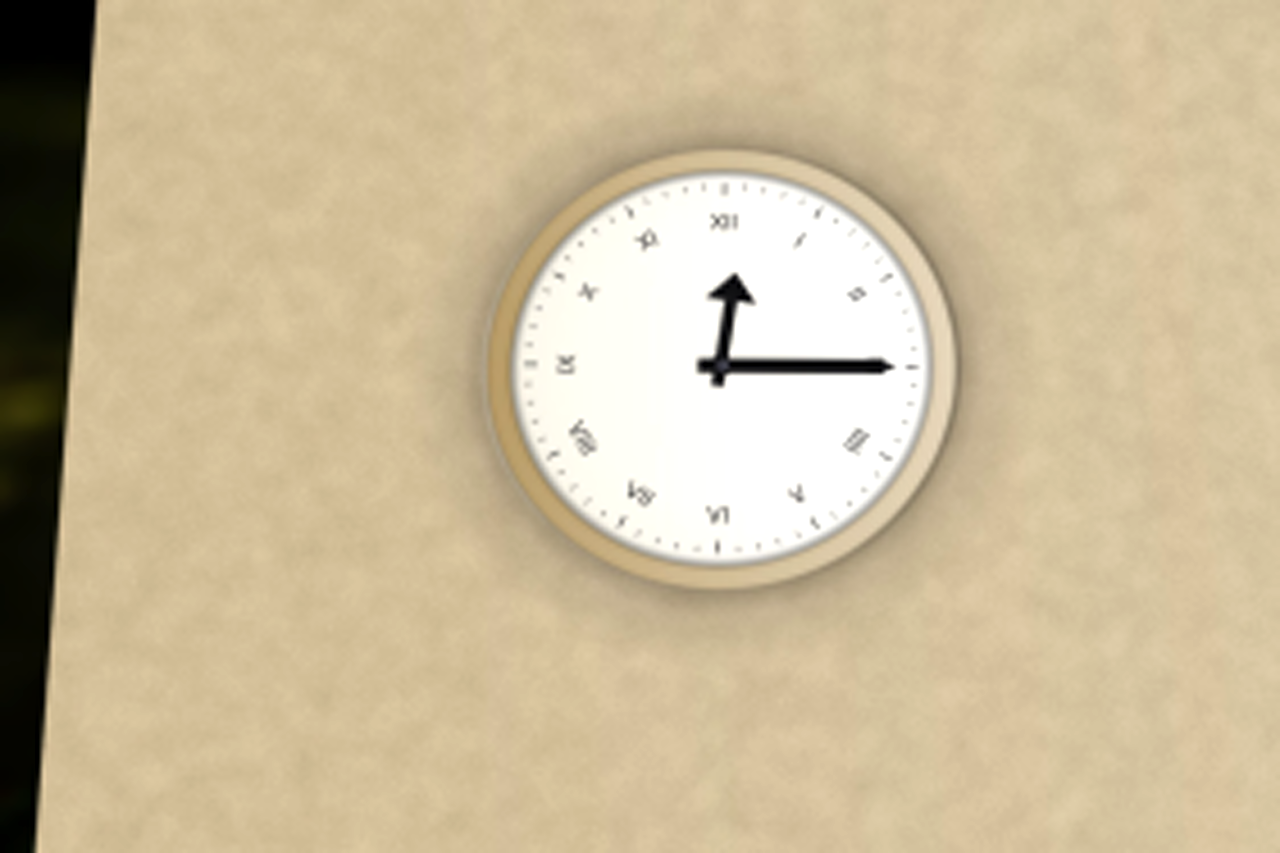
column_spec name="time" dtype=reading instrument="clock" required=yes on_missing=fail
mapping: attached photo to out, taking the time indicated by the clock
12:15
